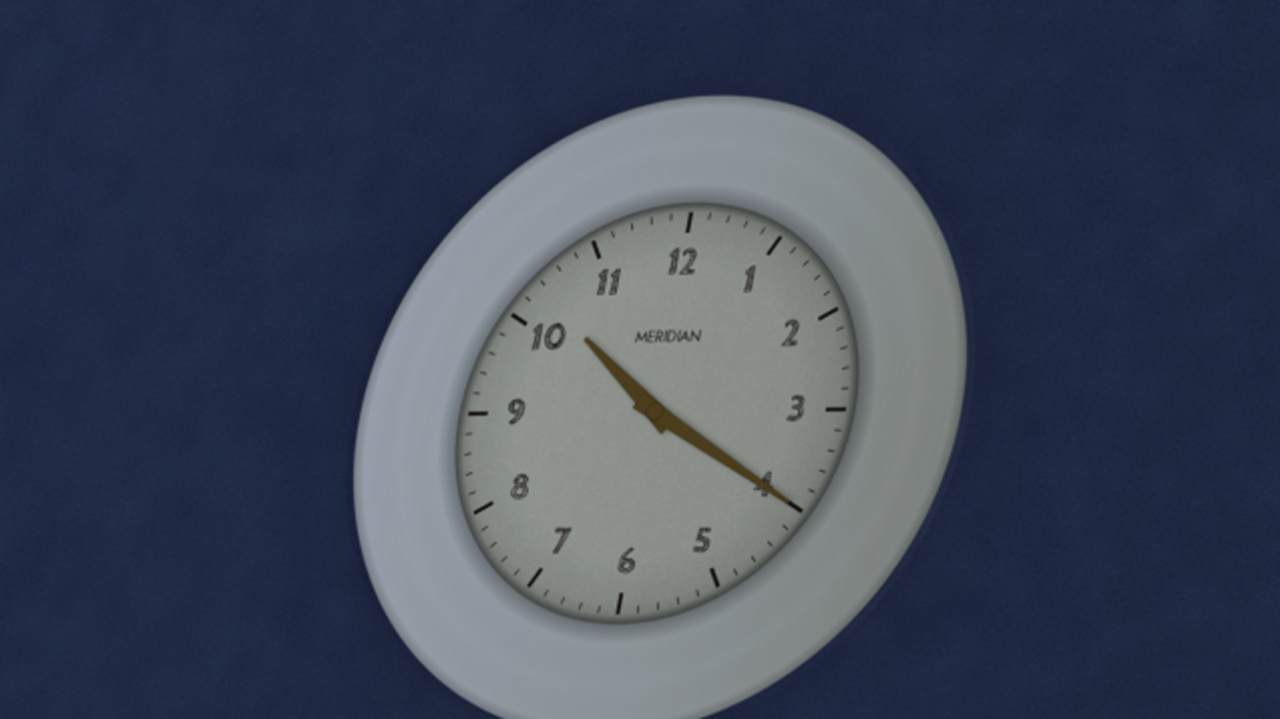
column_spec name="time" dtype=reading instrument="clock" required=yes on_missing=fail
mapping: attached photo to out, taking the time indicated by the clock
10:20
